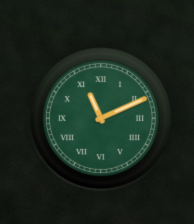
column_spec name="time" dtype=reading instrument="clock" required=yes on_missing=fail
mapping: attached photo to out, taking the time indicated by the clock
11:11
